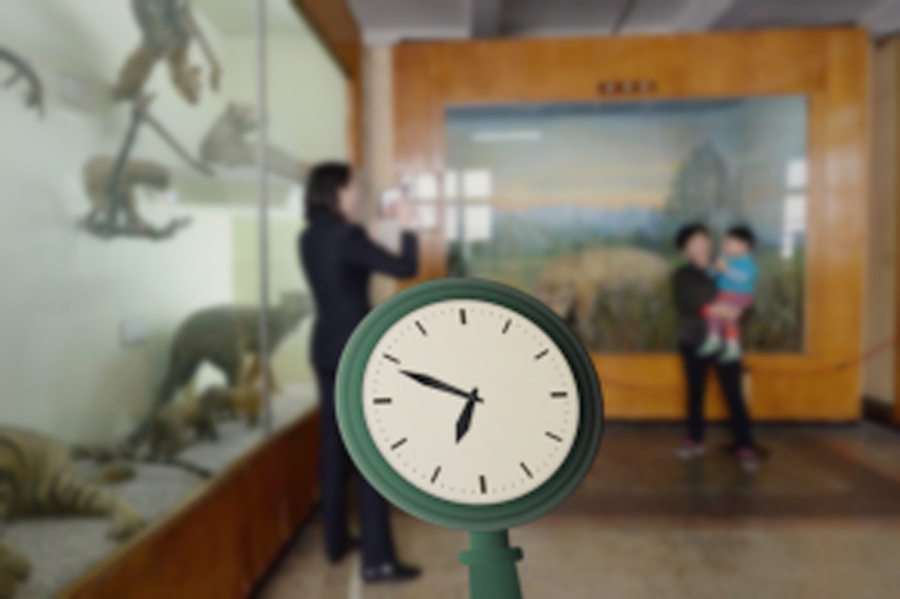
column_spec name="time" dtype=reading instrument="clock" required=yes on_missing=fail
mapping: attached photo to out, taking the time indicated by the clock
6:49
